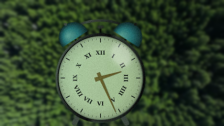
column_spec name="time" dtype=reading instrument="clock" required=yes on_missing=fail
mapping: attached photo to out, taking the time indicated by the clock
2:26
